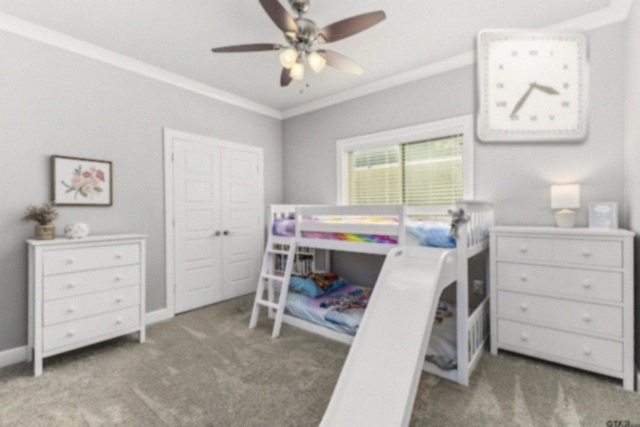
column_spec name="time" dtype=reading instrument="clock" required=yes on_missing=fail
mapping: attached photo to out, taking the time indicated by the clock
3:36
